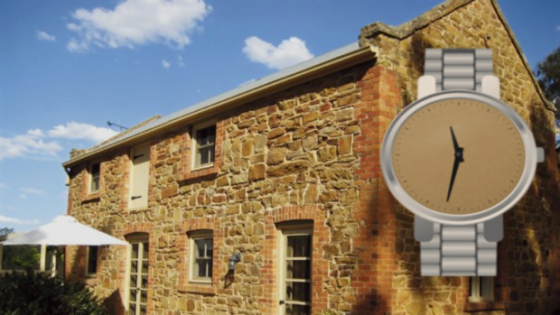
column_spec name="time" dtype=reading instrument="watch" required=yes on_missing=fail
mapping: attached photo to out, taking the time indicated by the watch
11:32
